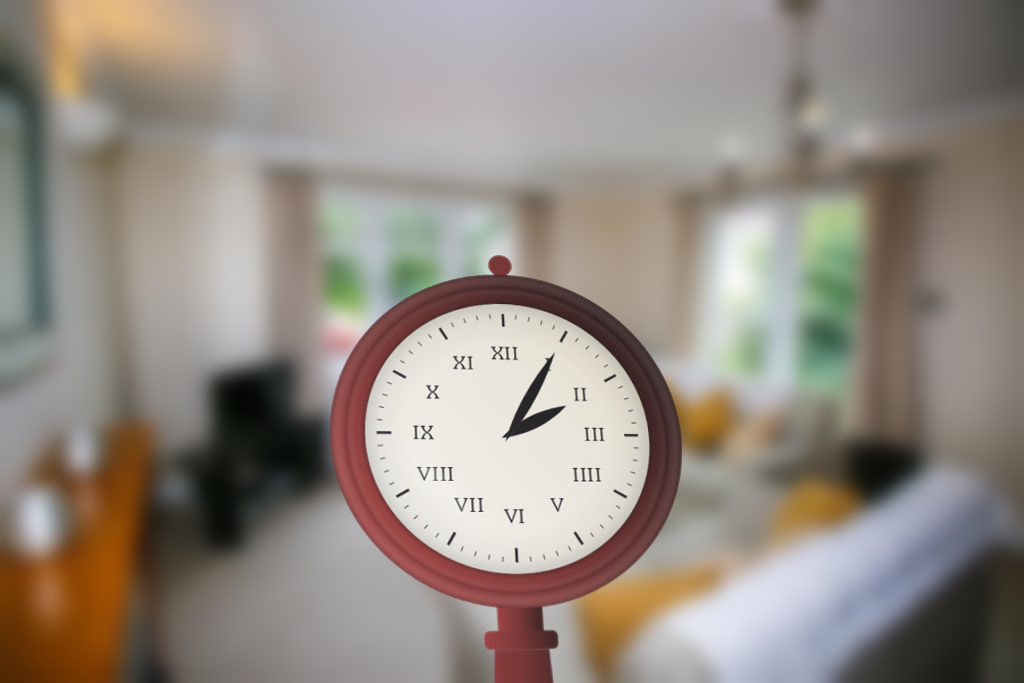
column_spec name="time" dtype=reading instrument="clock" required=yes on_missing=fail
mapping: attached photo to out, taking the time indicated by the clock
2:05
